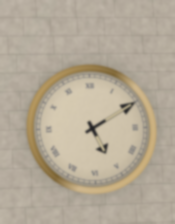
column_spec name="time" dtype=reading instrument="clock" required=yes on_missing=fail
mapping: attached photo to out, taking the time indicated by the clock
5:10
